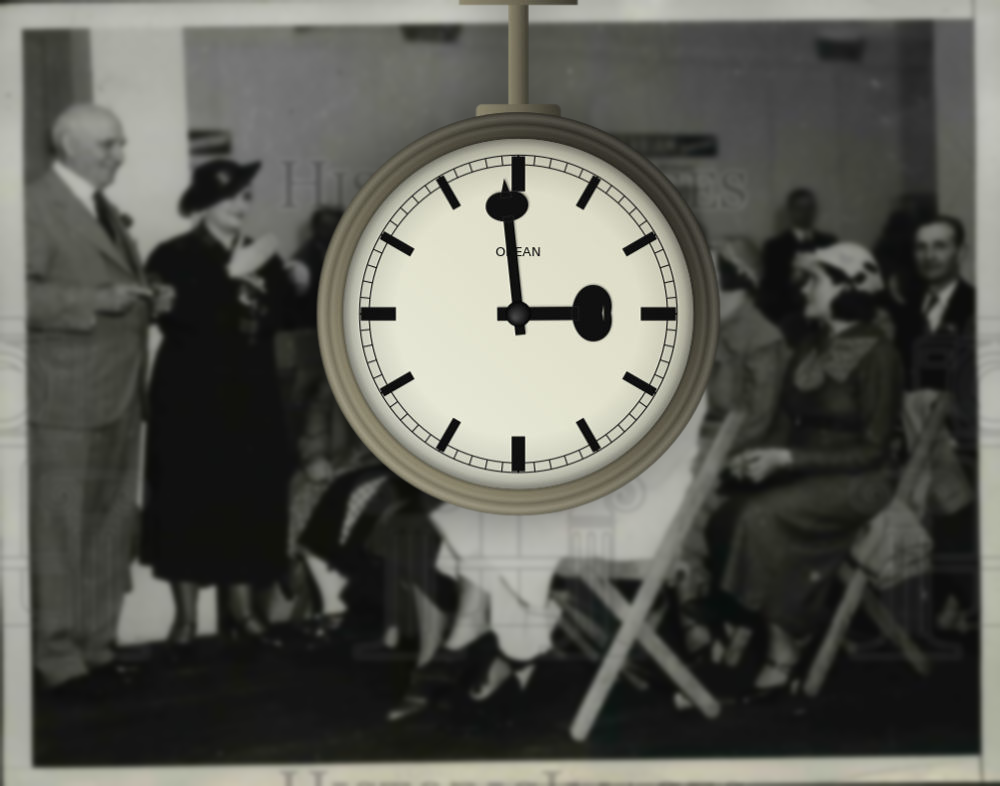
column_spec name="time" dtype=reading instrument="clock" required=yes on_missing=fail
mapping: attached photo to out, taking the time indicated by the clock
2:59
